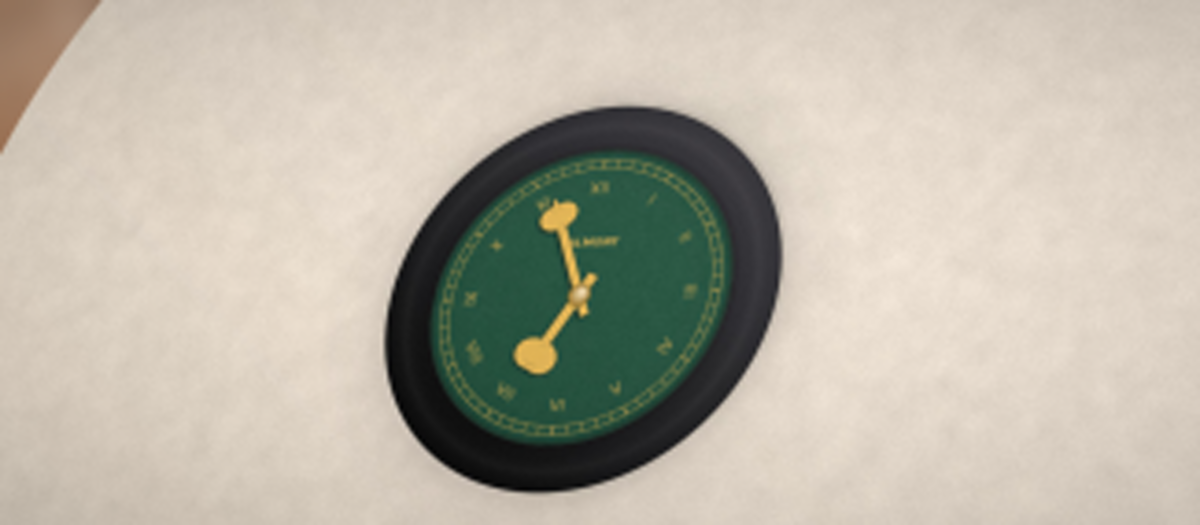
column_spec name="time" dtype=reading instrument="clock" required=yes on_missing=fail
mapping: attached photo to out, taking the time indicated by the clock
6:56
